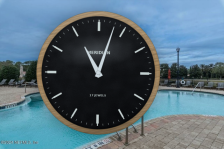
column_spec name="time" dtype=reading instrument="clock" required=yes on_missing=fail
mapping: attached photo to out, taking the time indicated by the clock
11:03
